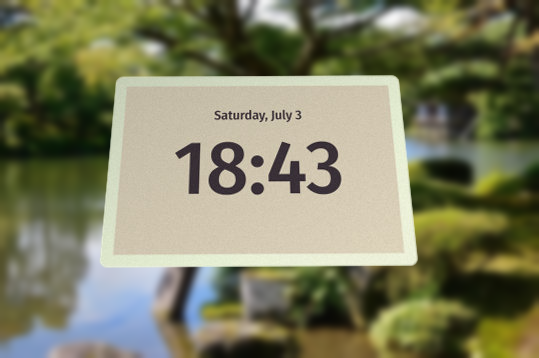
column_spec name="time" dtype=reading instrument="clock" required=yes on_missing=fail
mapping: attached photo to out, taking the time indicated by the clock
18:43
